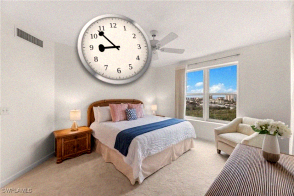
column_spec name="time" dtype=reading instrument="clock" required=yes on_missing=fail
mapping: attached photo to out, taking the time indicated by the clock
8:53
